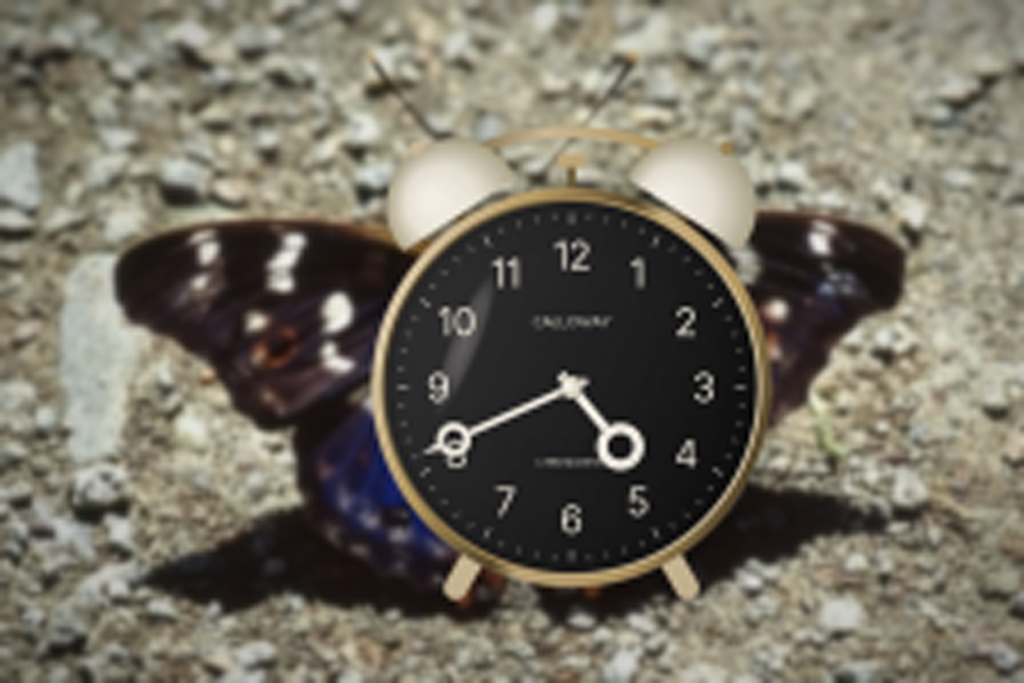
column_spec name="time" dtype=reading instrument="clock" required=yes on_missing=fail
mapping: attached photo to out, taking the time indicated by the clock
4:41
